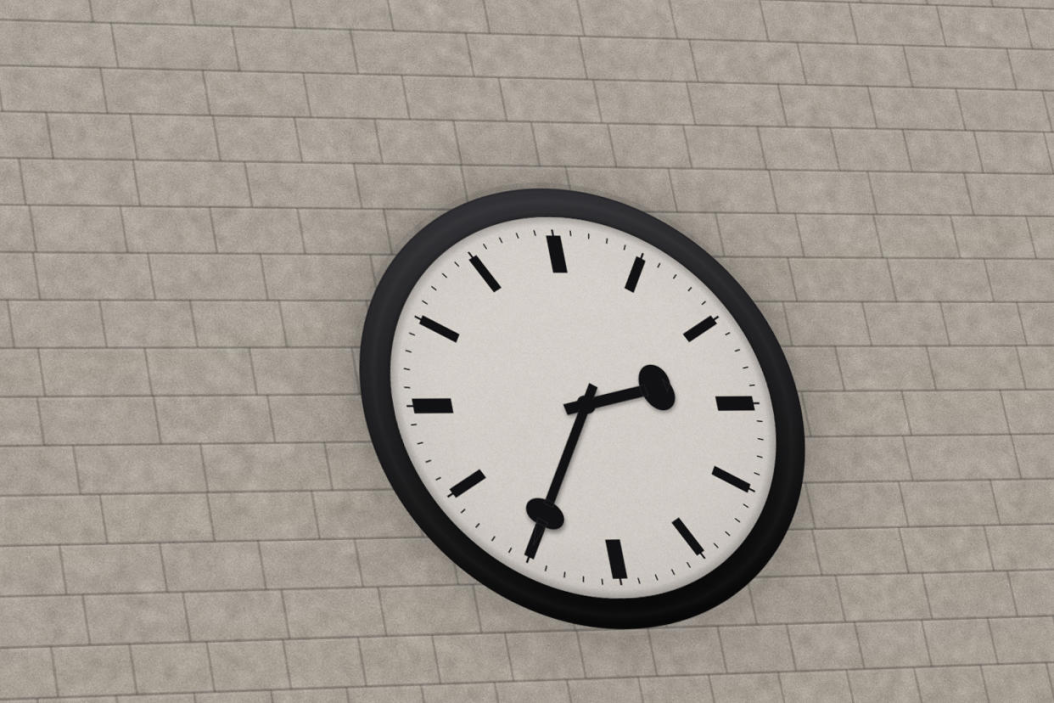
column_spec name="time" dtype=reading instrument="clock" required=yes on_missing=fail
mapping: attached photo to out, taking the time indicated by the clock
2:35
